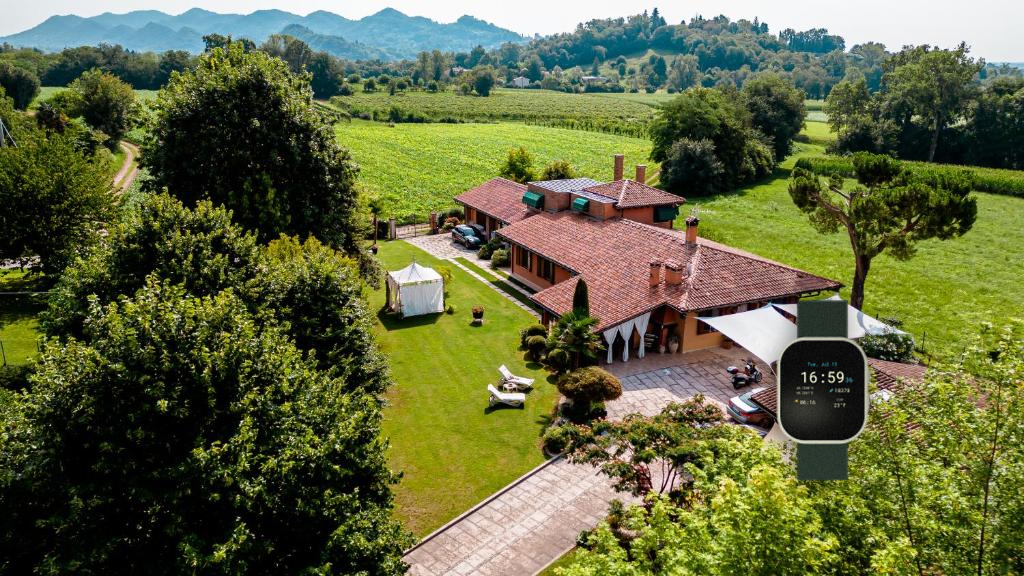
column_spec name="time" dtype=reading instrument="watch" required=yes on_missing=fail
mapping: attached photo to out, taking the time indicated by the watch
16:59
